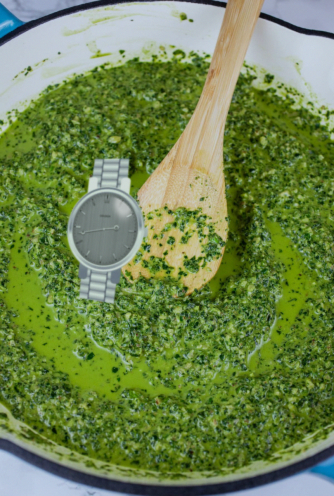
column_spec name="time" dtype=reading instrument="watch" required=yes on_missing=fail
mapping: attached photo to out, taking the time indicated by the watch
2:43
